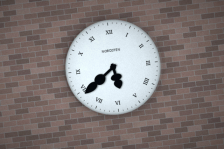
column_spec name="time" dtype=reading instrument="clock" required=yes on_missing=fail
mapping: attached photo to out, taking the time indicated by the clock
5:39
